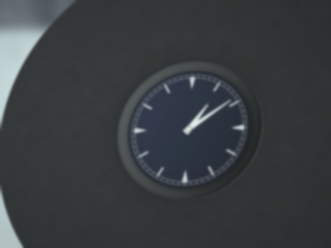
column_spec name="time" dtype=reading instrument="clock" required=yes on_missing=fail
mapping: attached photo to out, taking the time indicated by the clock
1:09
